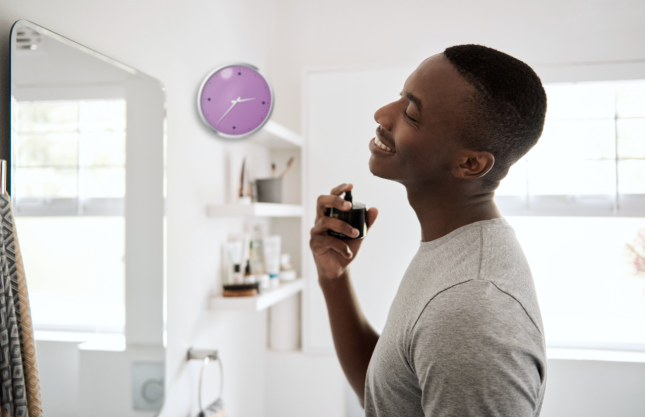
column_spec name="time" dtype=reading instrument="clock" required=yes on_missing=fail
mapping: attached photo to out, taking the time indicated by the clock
2:36
